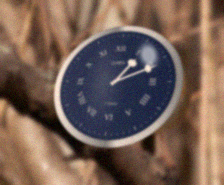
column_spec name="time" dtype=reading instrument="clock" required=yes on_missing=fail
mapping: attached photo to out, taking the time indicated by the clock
1:11
